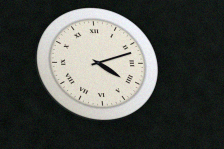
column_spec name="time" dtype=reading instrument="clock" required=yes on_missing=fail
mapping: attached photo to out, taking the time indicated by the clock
4:12
